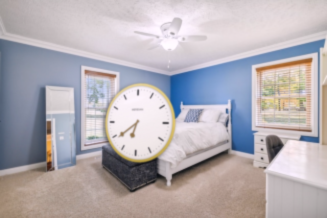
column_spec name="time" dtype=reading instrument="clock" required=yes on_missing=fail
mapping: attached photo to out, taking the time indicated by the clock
6:39
